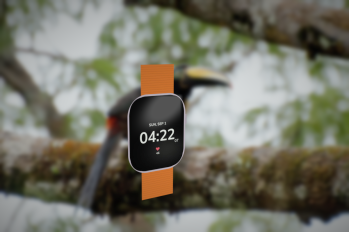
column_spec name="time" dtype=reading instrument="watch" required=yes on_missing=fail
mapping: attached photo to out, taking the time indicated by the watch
4:22
